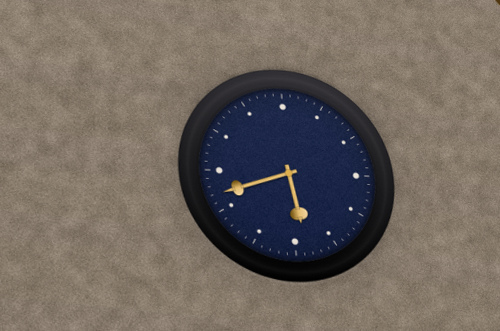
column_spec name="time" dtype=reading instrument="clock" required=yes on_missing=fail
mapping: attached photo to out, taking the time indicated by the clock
5:42
